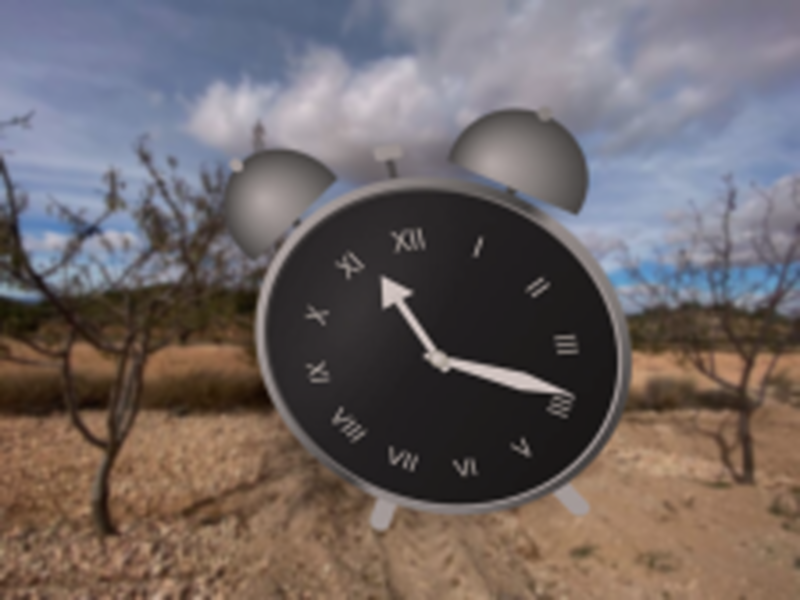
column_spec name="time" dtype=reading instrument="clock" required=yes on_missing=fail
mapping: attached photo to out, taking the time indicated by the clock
11:19
